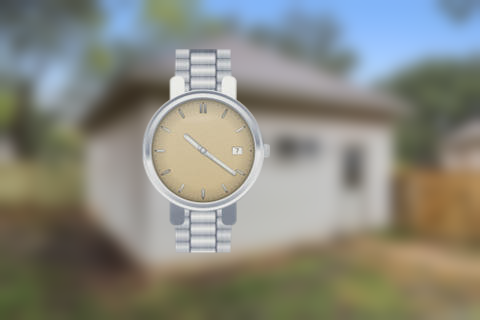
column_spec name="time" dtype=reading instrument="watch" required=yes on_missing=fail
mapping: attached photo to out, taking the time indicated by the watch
10:21
